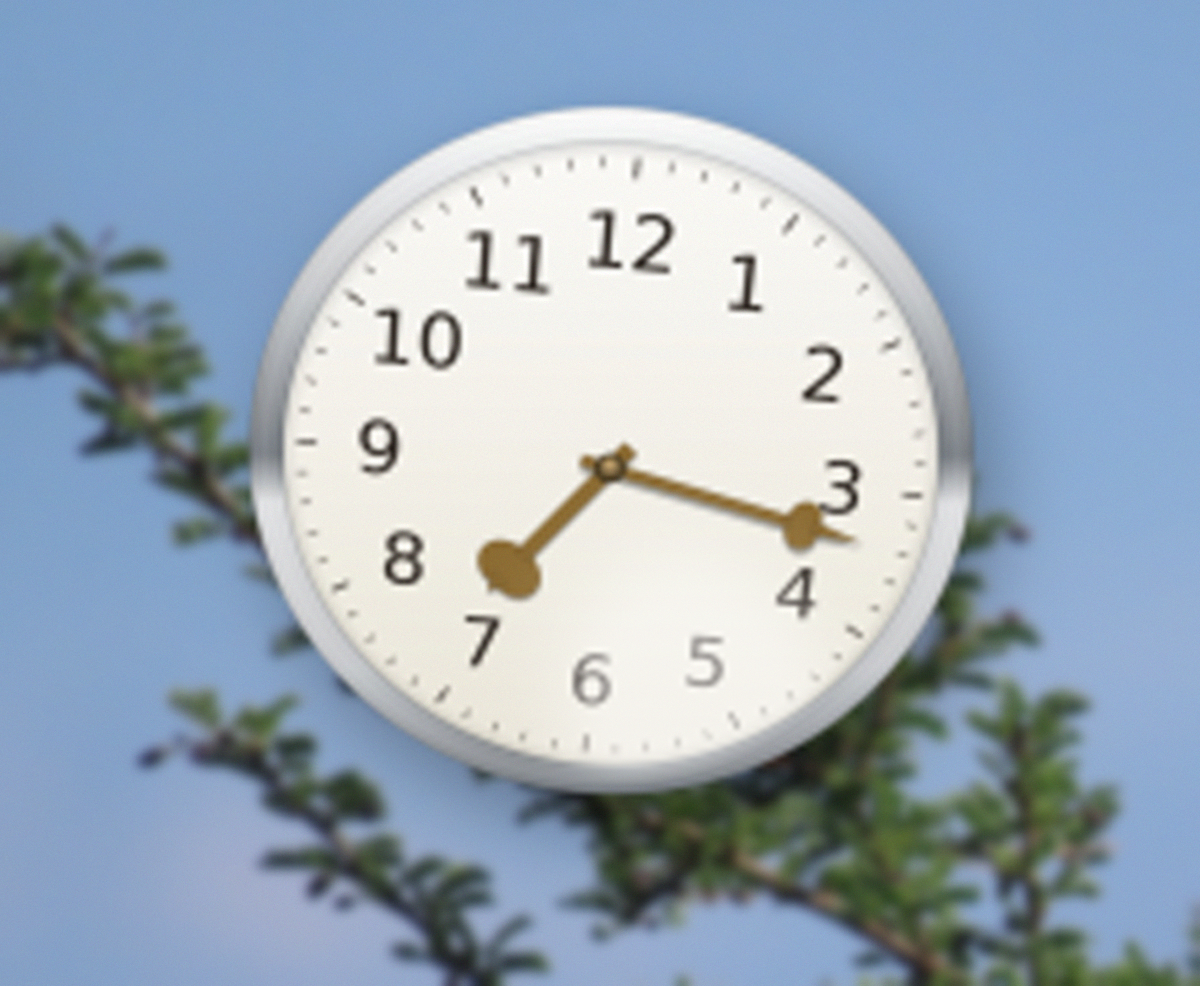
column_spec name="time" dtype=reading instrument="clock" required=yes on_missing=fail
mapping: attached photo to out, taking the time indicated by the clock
7:17
